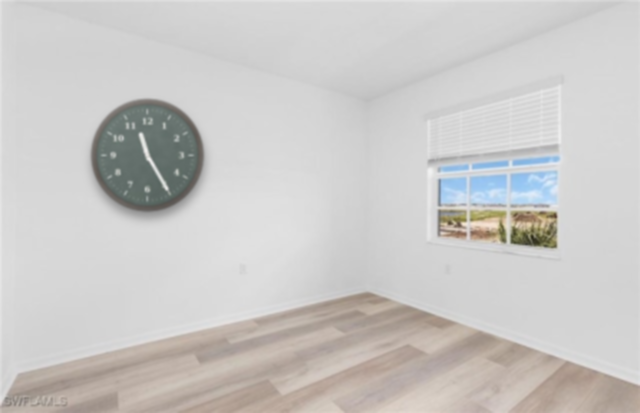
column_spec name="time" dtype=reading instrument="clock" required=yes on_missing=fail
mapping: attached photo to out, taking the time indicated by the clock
11:25
